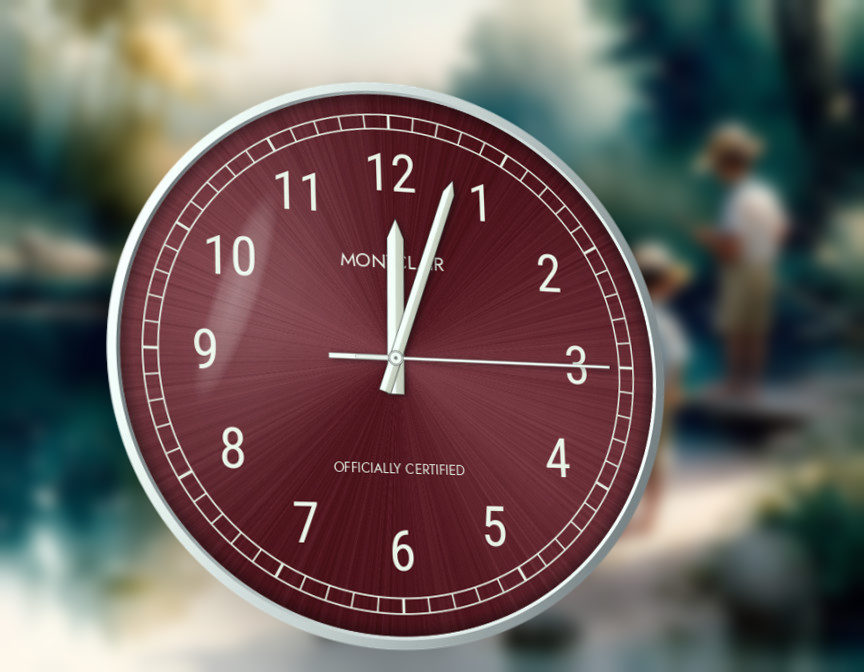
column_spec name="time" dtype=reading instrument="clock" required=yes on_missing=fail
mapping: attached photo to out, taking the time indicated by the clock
12:03:15
